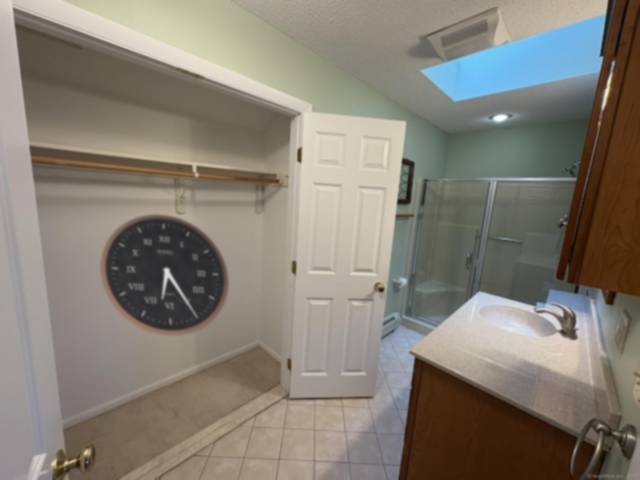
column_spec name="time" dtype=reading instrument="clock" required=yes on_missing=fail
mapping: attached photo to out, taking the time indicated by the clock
6:25
